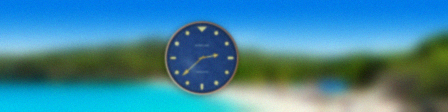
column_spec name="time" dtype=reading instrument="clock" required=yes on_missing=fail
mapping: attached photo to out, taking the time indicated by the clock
2:38
